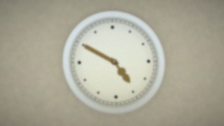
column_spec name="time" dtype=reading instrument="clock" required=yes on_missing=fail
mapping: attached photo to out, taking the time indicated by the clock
4:50
